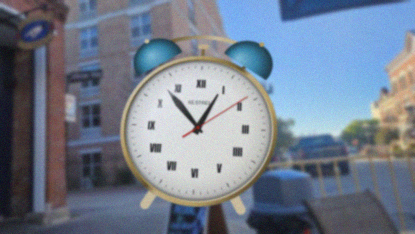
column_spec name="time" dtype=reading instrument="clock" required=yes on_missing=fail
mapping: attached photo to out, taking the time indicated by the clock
12:53:09
